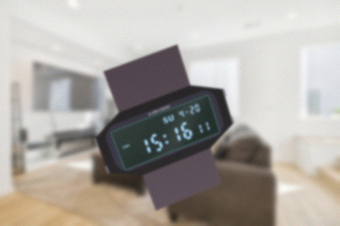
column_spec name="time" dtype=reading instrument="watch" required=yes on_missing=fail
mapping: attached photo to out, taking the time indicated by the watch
15:16:11
